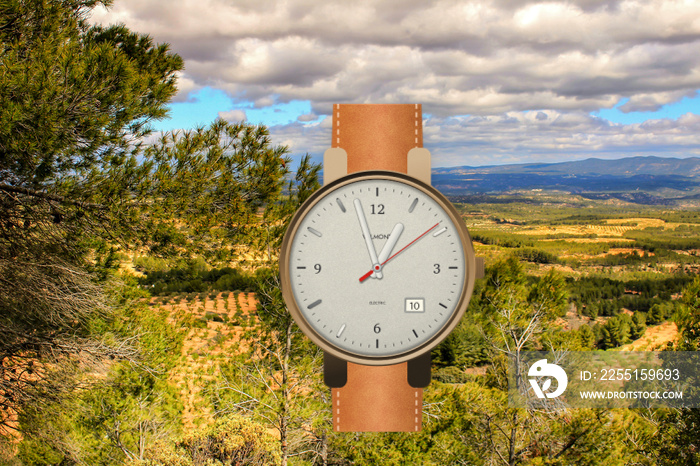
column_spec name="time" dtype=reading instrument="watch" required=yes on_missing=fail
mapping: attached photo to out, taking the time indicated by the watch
12:57:09
